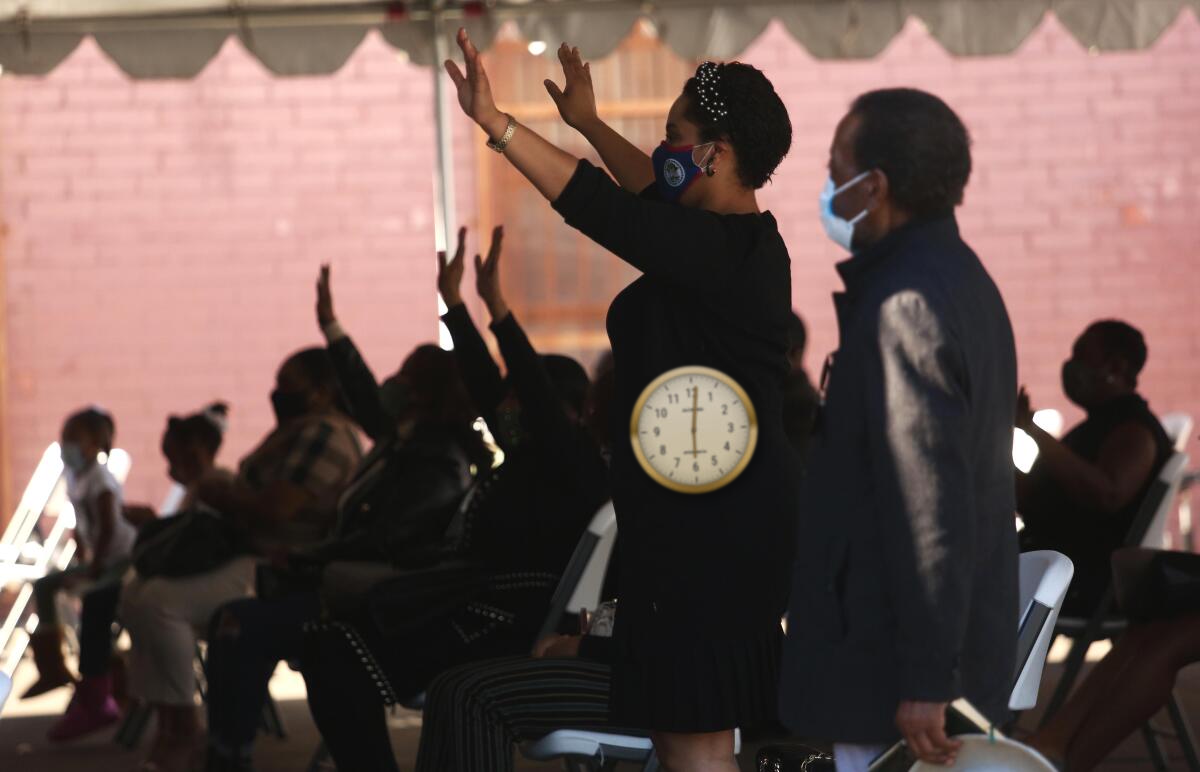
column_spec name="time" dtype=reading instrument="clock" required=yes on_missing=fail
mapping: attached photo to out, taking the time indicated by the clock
6:01
